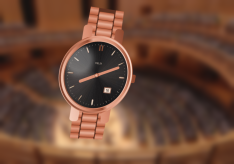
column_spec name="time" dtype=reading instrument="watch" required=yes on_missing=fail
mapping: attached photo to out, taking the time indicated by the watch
8:11
